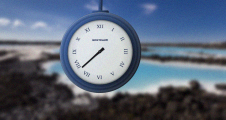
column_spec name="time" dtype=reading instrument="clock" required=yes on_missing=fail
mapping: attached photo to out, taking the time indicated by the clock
7:38
